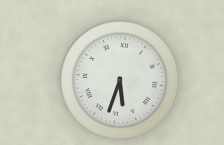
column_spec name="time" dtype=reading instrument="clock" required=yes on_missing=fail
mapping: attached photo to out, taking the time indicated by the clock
5:32
